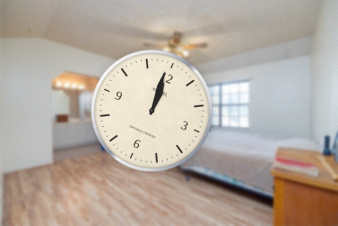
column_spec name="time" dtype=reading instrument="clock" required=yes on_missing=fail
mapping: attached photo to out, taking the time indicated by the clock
11:59
